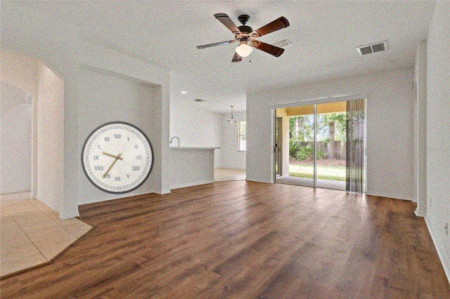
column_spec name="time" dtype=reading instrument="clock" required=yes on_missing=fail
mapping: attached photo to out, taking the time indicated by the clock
9:36
